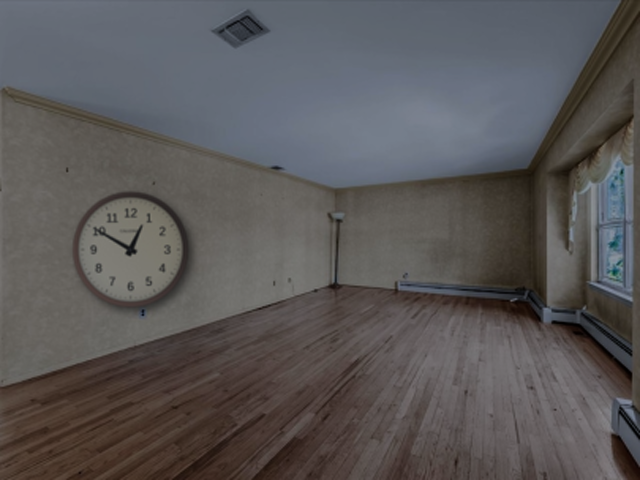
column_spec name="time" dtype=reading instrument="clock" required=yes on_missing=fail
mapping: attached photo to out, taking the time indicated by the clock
12:50
